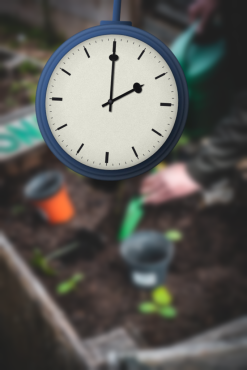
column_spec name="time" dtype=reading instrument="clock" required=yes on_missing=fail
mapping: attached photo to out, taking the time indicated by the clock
2:00
